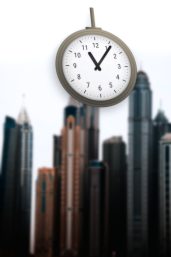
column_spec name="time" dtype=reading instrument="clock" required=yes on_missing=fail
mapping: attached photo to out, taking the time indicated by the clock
11:06
